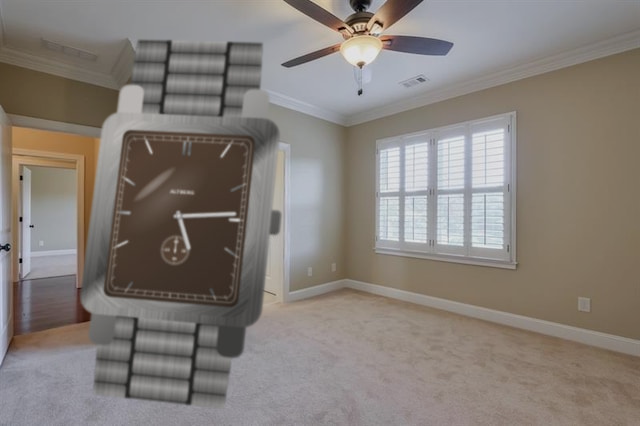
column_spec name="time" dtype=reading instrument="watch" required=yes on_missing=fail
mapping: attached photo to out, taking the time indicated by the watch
5:14
